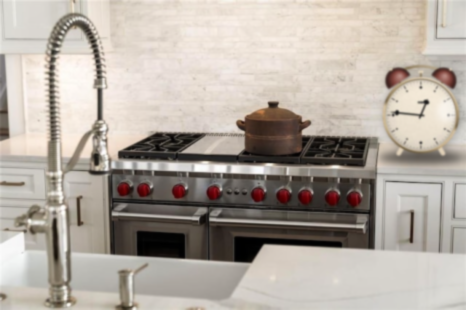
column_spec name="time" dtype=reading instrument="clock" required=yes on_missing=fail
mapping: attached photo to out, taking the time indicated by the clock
12:46
